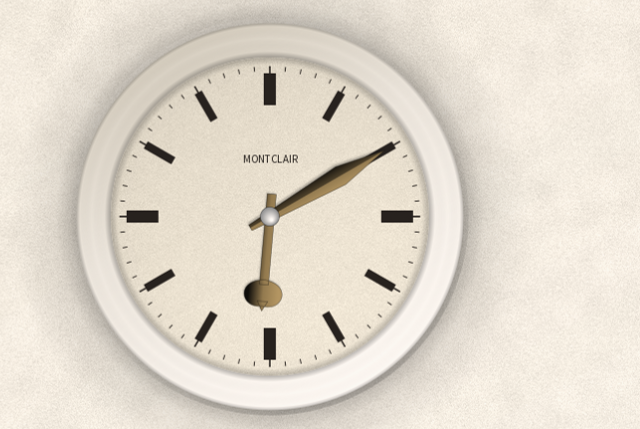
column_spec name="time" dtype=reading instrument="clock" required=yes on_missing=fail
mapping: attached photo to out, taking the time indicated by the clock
6:10
